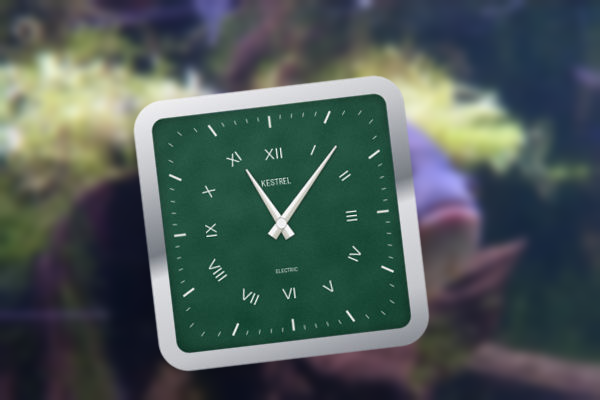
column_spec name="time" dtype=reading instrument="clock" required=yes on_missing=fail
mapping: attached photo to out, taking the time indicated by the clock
11:07
